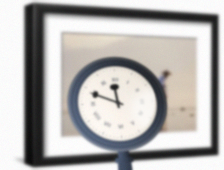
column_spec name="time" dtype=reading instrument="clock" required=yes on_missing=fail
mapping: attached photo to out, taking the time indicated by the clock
11:49
